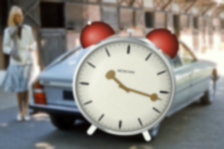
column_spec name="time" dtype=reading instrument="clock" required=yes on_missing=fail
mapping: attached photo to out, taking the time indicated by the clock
10:17
